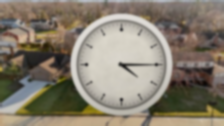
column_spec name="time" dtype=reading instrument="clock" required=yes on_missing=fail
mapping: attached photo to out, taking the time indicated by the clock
4:15
